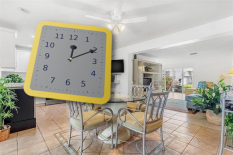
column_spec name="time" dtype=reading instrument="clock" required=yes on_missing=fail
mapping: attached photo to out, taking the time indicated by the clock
12:10
